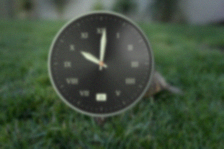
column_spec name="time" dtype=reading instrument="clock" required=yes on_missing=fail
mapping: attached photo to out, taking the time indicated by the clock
10:01
